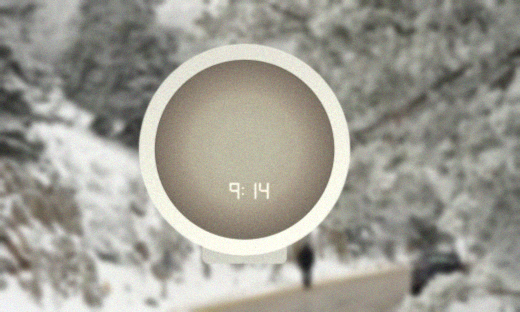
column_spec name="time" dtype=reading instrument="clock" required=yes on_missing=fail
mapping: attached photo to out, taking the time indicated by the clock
9:14
